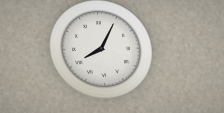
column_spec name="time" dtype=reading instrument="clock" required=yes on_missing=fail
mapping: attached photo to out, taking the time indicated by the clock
8:05
